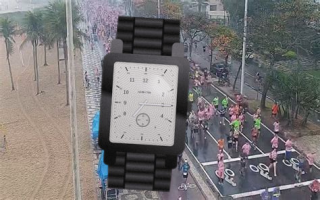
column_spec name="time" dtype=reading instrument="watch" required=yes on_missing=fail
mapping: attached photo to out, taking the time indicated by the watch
7:15
